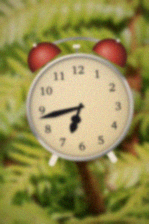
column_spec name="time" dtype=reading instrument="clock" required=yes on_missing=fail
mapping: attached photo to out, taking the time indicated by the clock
6:43
